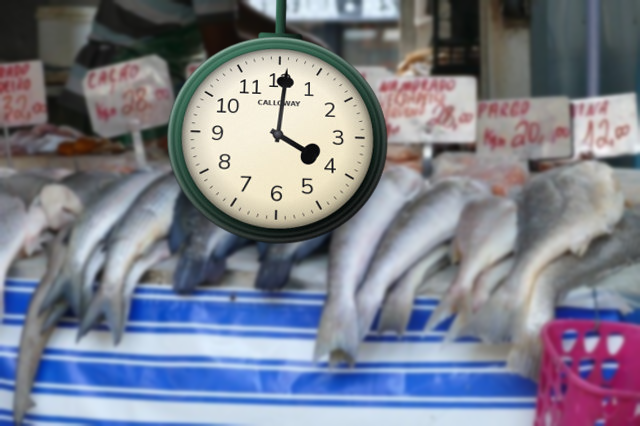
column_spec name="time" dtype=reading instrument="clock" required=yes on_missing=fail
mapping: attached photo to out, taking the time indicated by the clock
4:01
